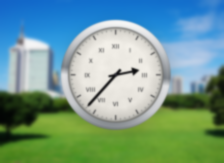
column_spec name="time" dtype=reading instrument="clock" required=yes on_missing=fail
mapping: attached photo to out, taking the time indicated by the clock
2:37
